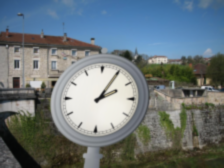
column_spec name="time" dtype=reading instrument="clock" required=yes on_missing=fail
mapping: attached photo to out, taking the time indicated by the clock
2:05
